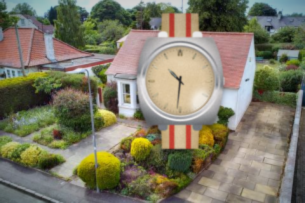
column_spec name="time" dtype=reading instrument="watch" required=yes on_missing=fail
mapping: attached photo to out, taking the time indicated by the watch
10:31
